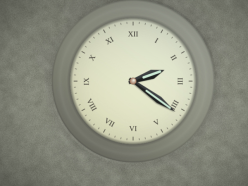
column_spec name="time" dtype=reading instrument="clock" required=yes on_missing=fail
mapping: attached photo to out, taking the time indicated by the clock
2:21
